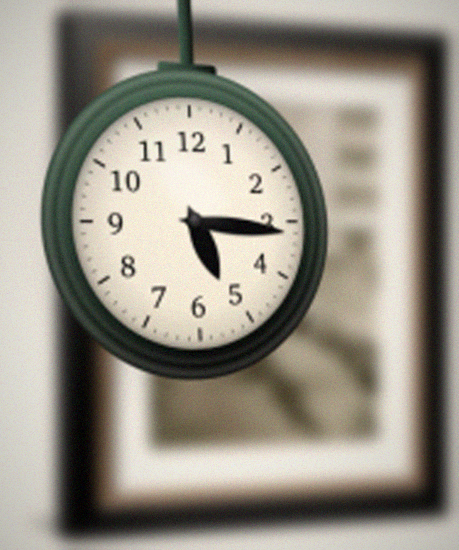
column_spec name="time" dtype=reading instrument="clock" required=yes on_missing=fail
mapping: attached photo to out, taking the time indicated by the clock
5:16
